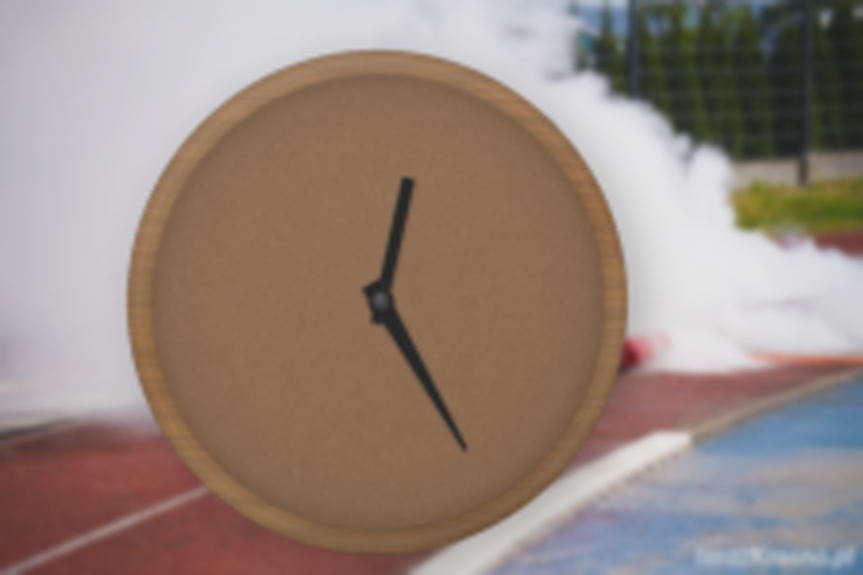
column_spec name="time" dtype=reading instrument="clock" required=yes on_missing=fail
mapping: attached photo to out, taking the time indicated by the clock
12:25
